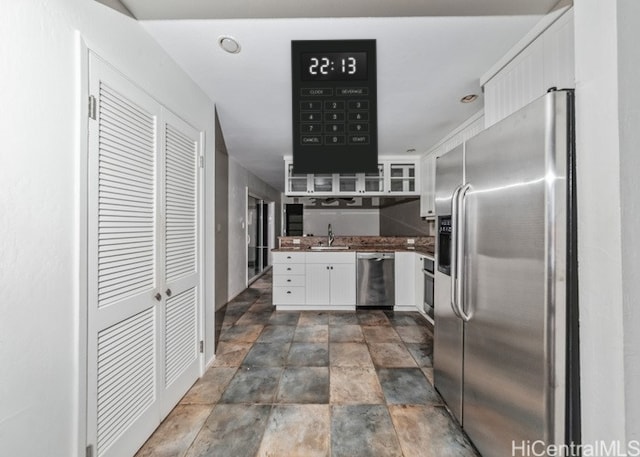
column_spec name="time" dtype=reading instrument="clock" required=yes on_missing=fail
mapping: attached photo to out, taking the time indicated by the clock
22:13
